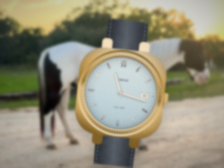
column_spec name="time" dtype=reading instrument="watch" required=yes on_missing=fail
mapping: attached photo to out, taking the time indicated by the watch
11:17
